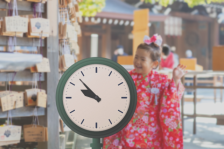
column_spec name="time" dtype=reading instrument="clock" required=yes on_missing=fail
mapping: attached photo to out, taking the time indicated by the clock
9:53
